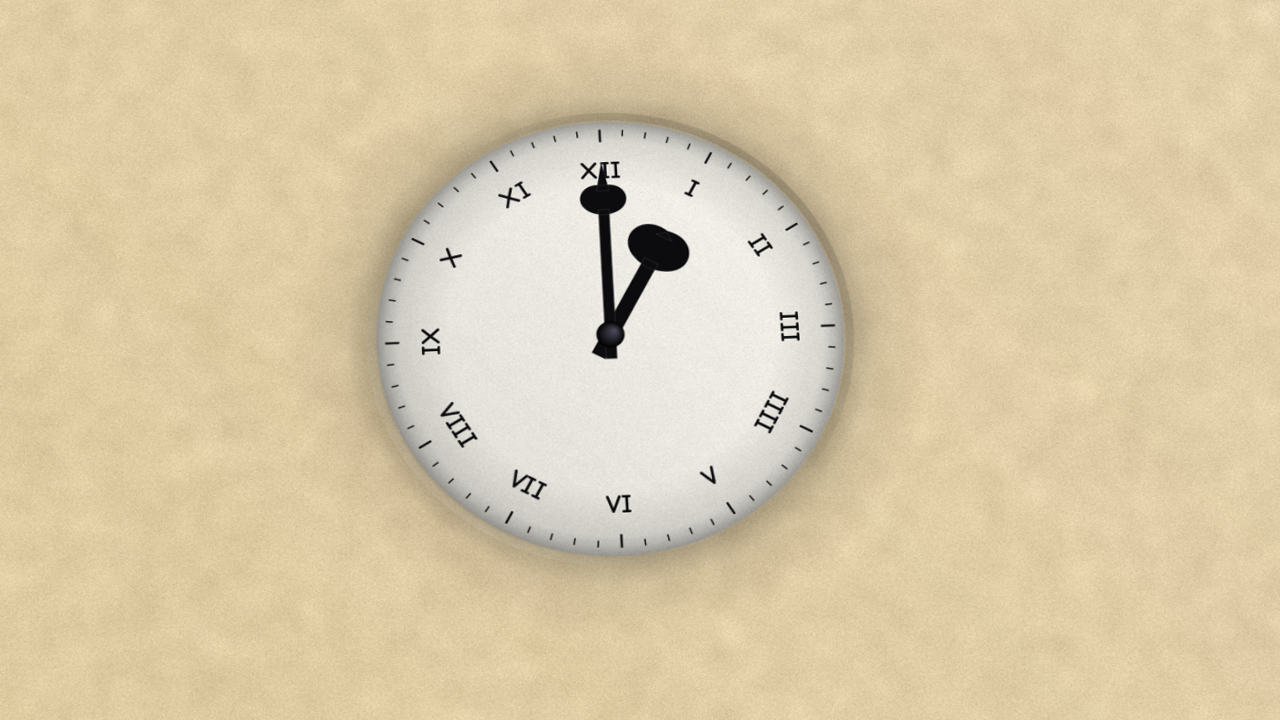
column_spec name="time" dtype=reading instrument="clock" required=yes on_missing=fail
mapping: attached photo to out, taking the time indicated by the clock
1:00
